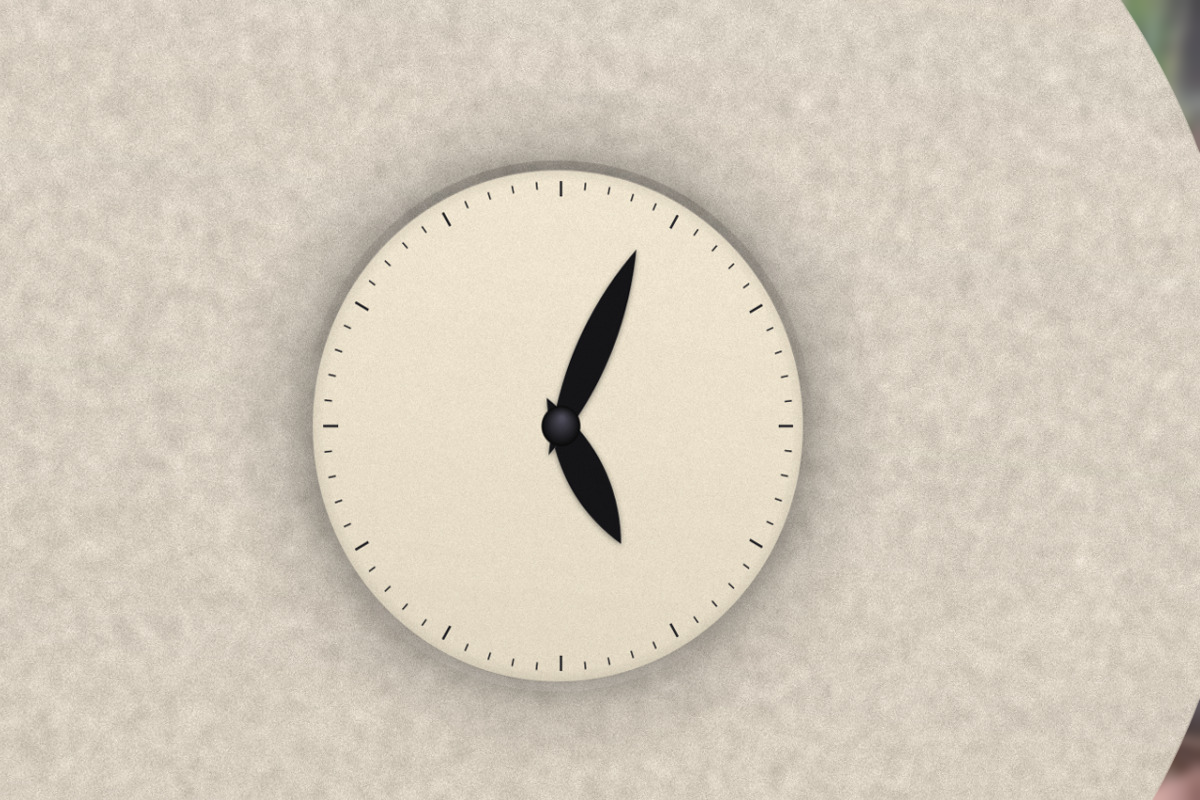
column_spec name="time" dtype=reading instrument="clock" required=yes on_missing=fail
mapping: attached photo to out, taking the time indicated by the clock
5:04
